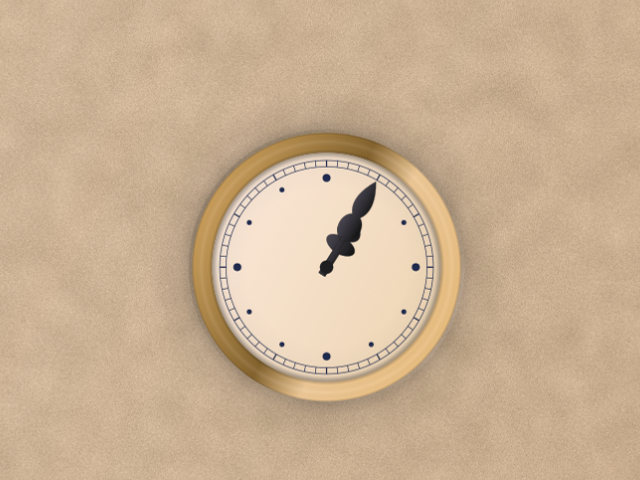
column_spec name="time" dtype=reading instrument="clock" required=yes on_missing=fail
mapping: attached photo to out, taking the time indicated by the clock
1:05
